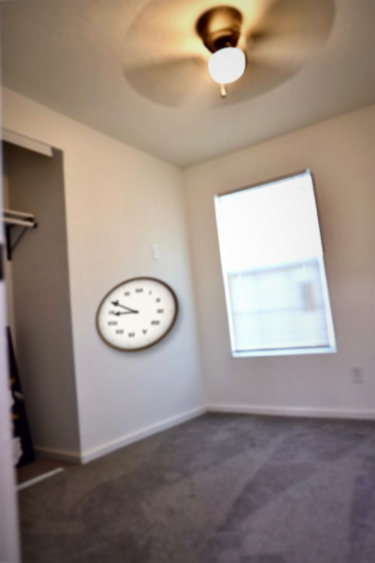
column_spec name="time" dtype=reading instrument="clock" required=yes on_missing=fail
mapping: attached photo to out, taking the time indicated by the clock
8:49
